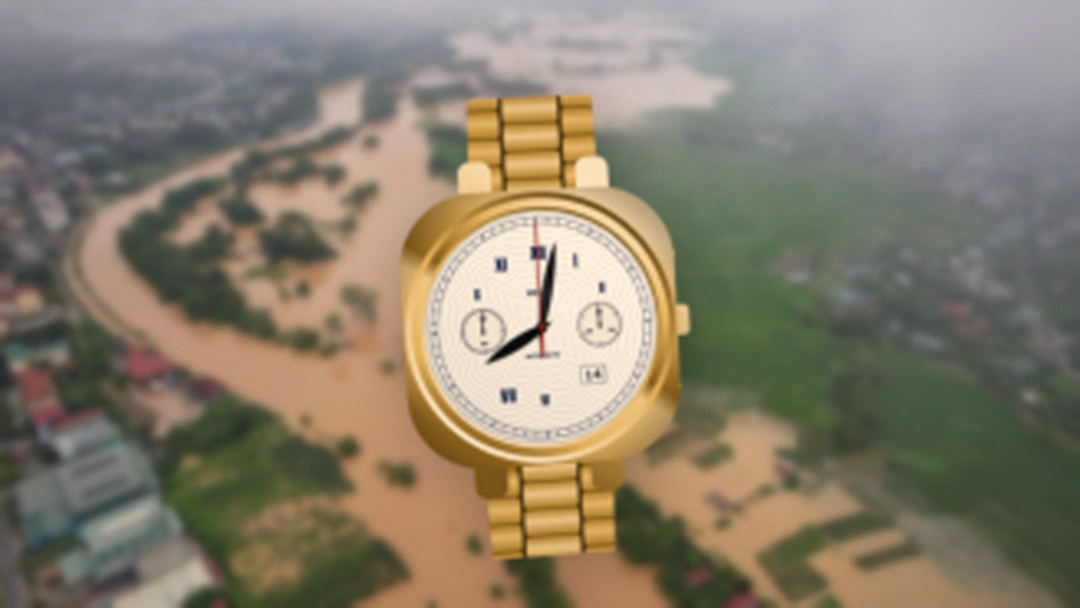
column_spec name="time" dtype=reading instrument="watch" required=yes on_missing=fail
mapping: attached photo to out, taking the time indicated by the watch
8:02
